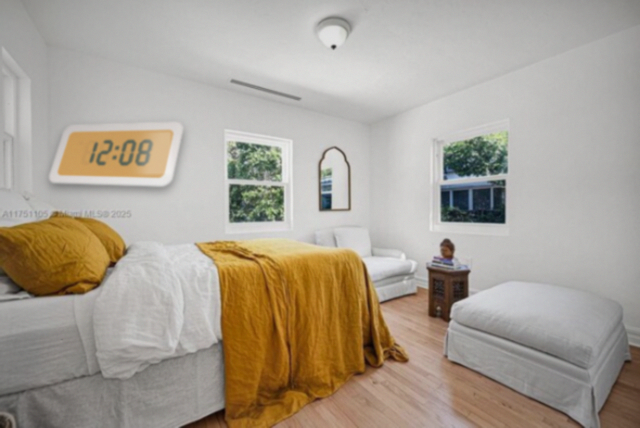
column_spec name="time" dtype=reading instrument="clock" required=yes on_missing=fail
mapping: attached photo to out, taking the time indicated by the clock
12:08
